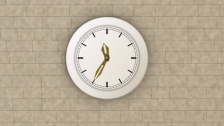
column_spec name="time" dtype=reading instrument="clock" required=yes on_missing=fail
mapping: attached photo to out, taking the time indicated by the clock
11:35
